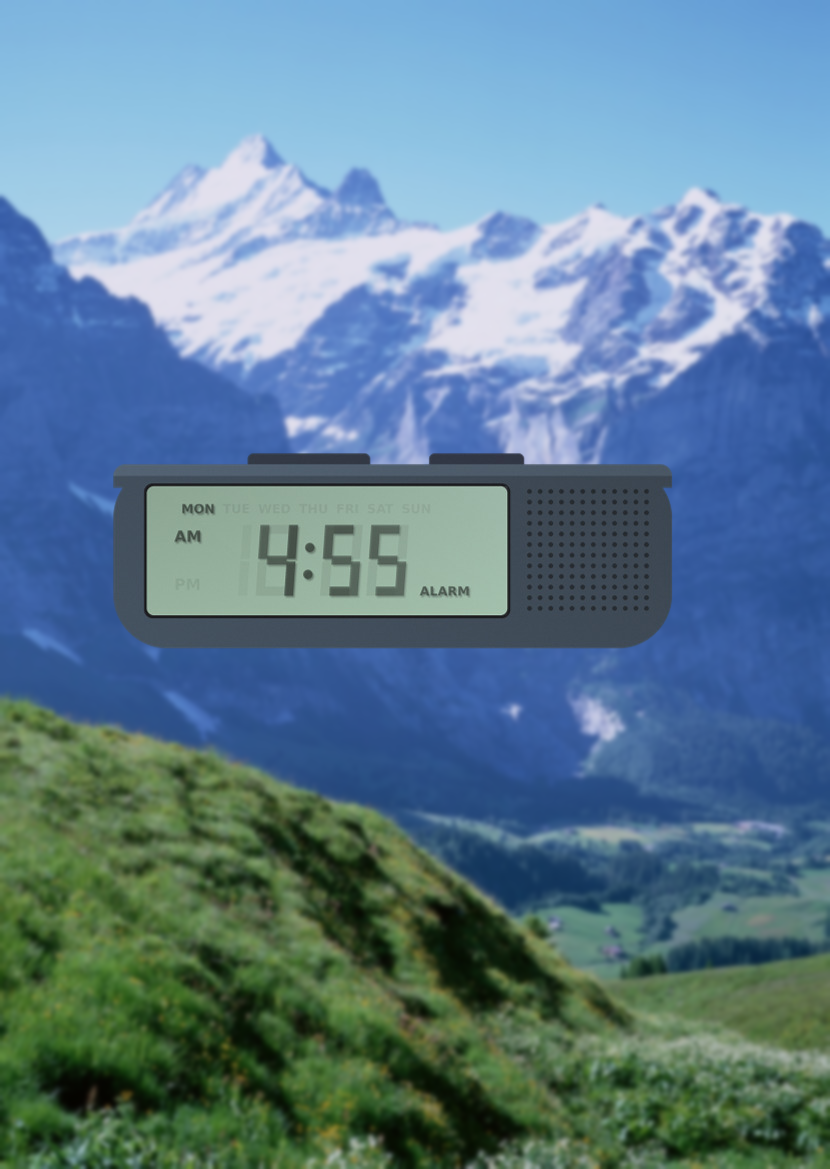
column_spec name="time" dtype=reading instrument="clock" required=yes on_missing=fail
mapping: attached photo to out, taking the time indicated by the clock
4:55
